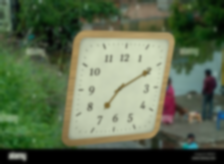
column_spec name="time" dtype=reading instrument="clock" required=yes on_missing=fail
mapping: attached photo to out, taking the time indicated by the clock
7:10
